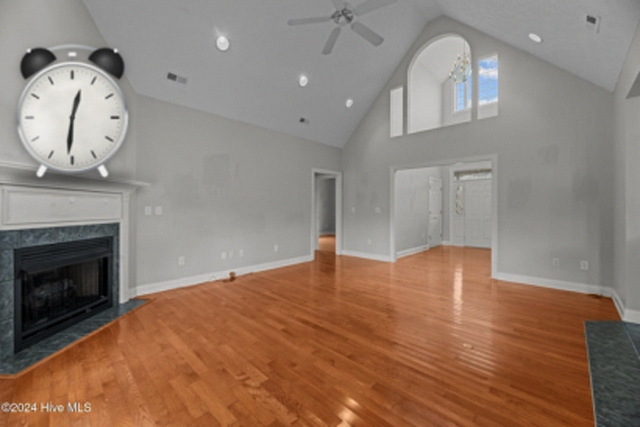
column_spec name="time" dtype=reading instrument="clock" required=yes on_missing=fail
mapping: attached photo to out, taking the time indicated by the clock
12:31
